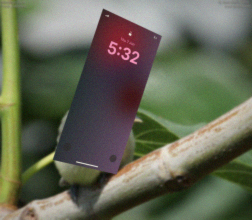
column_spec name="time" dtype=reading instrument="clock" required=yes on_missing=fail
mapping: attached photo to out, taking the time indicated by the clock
5:32
